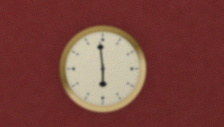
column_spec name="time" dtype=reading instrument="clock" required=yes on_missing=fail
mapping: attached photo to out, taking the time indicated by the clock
5:59
